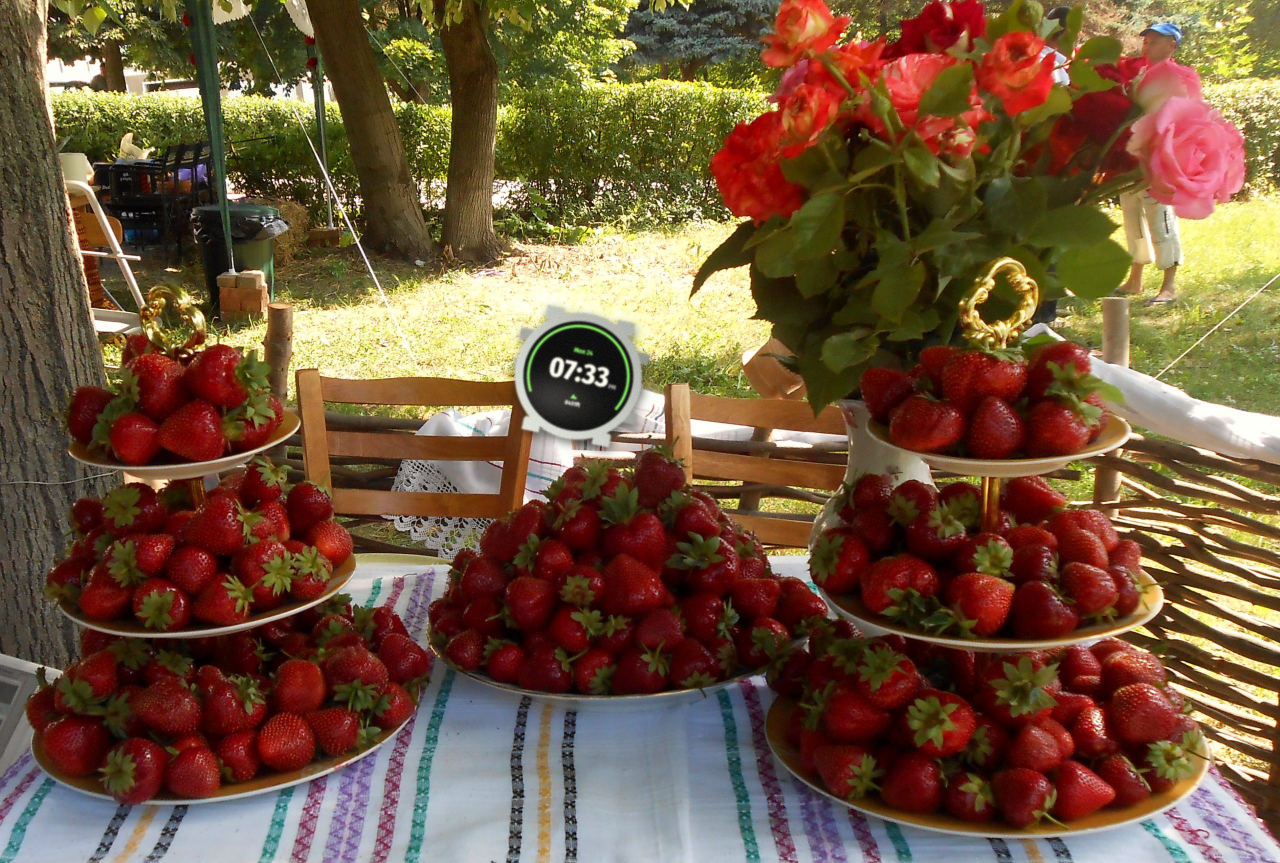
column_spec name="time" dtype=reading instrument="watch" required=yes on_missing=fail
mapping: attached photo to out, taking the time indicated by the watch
7:33
